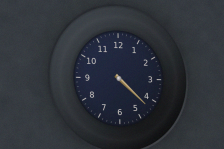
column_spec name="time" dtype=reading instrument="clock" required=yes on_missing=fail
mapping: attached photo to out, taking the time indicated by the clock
4:22
